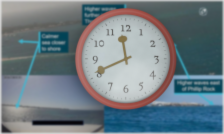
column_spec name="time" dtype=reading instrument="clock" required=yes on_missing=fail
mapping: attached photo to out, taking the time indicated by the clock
11:41
